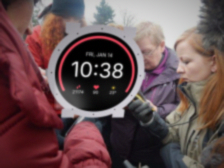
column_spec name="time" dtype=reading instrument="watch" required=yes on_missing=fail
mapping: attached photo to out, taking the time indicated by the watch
10:38
